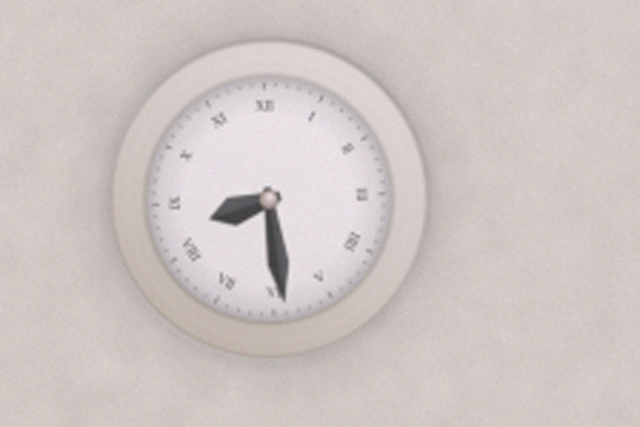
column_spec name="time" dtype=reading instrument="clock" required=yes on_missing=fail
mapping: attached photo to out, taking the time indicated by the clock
8:29
